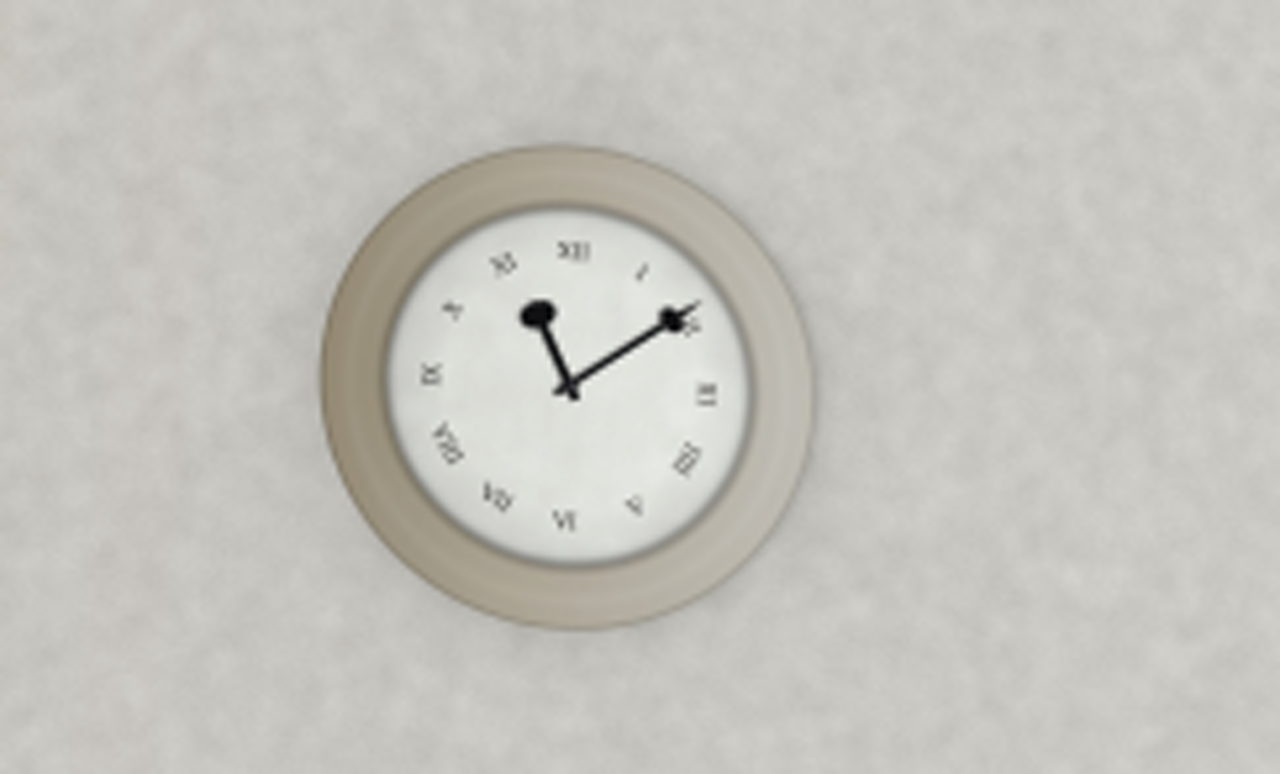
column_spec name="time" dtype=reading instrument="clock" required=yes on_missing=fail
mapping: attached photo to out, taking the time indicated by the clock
11:09
